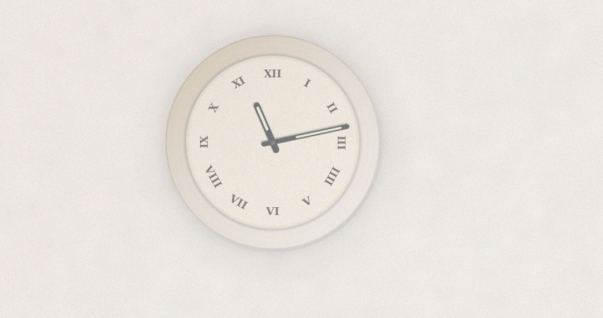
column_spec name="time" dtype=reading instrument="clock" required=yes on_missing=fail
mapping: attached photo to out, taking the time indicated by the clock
11:13
